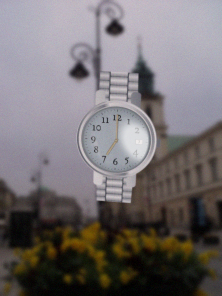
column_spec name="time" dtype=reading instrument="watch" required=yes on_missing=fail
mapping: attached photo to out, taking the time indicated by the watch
7:00
